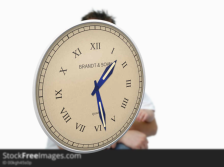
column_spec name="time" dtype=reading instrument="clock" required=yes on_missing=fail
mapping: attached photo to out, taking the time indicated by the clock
1:28
